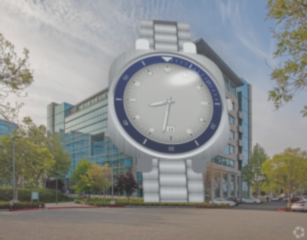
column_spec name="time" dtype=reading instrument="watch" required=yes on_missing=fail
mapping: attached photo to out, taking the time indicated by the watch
8:32
